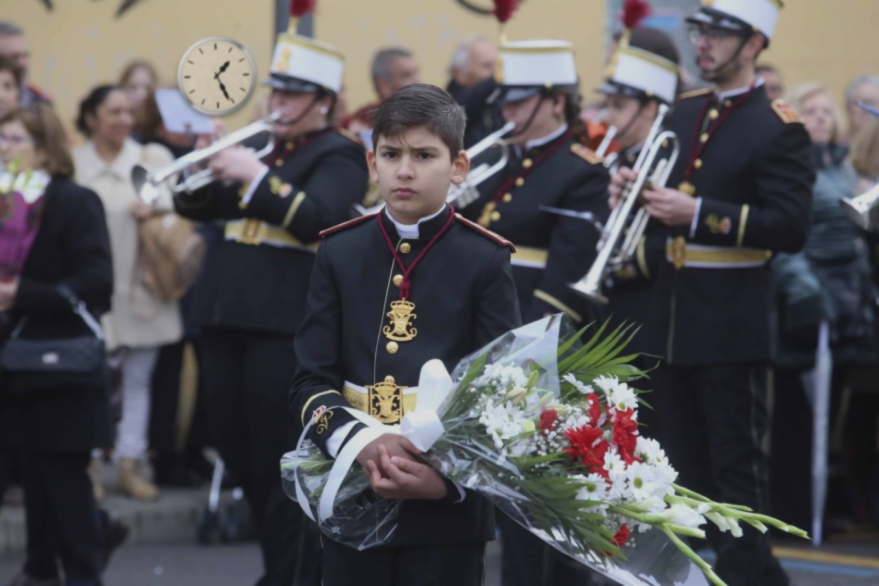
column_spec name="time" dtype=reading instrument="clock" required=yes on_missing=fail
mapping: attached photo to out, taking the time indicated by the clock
1:26
